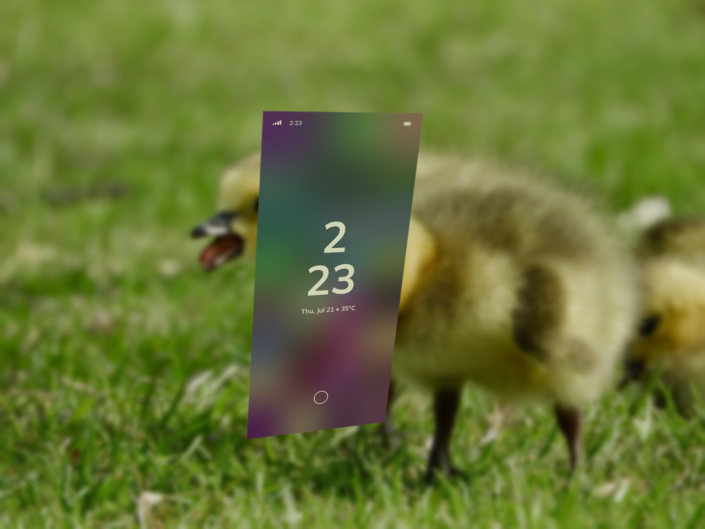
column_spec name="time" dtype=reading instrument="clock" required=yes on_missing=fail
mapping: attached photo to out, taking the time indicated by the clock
2:23
